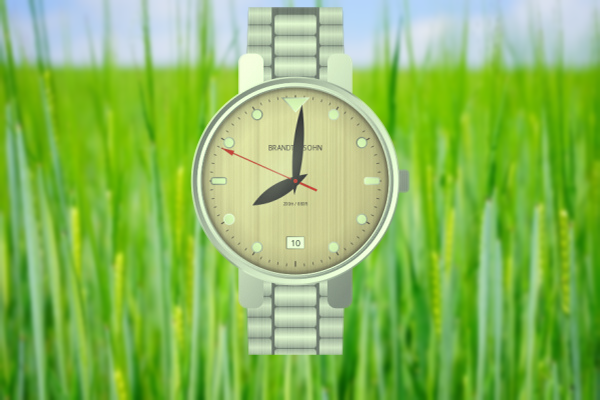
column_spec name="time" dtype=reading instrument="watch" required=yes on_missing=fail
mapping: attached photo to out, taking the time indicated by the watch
8:00:49
